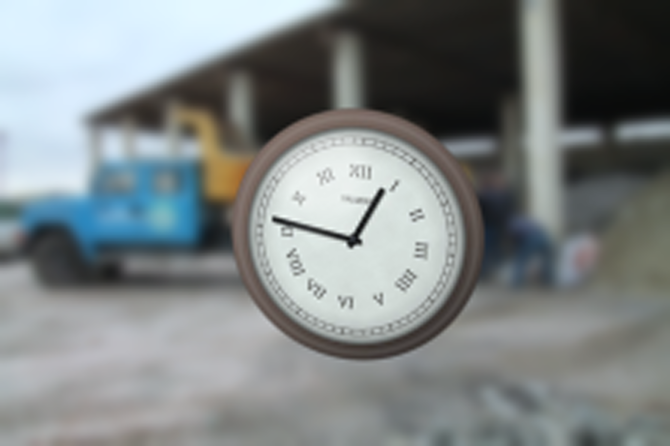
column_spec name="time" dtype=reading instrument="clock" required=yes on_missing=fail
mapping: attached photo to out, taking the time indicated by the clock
12:46
